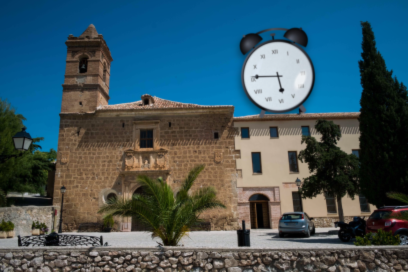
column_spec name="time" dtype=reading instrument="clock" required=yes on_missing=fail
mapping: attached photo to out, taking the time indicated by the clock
5:46
